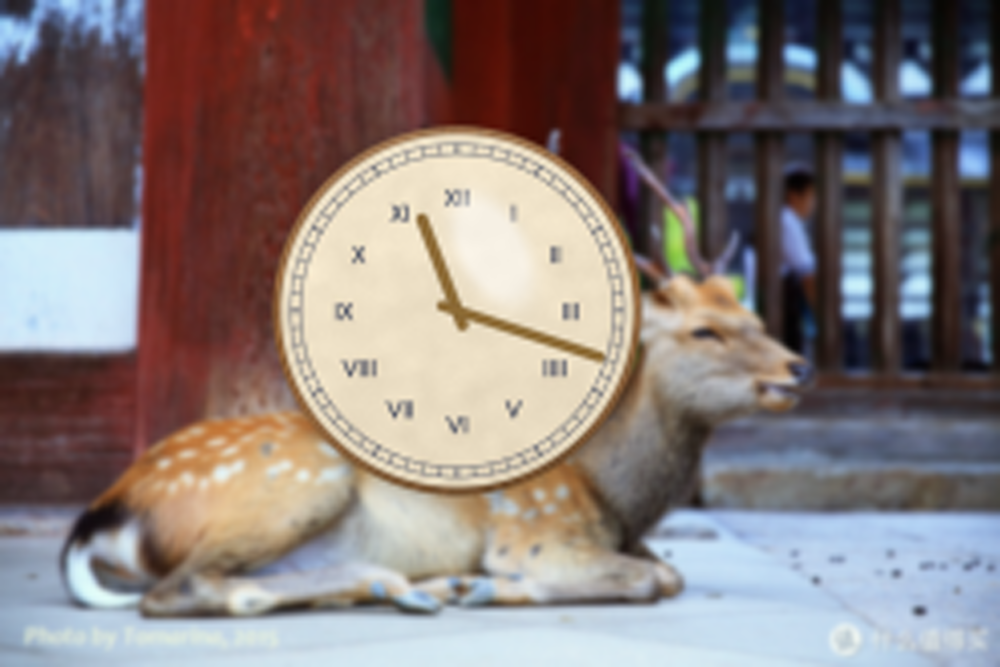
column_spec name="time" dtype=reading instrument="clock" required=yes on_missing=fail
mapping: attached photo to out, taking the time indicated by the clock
11:18
